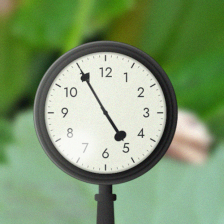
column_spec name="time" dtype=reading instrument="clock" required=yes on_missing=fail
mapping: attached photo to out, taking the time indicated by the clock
4:55
